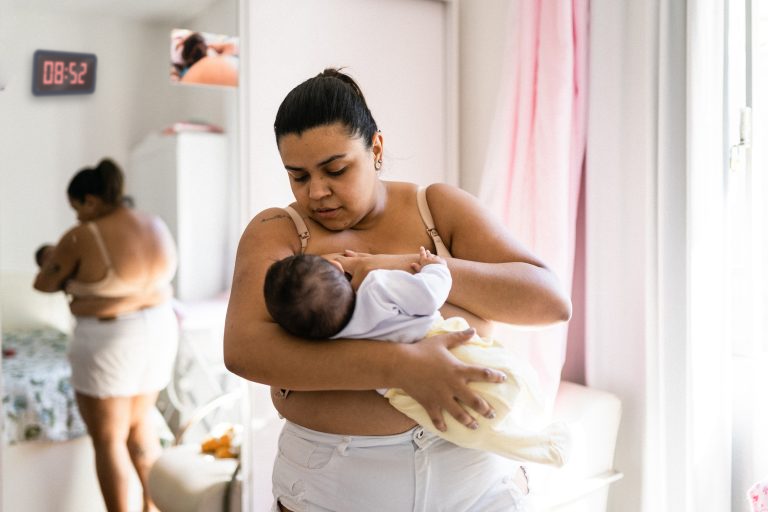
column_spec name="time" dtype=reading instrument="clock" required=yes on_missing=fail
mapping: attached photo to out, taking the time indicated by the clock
8:52
